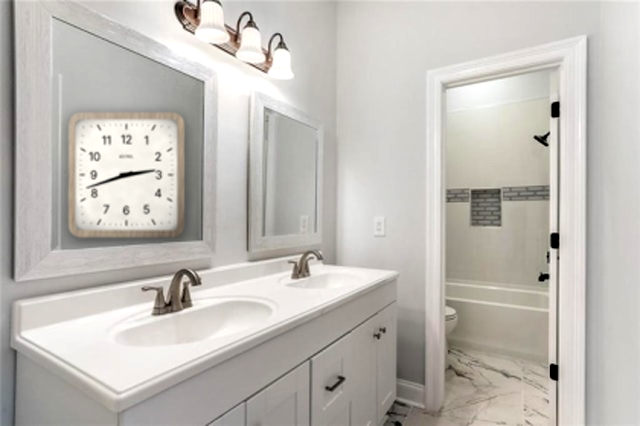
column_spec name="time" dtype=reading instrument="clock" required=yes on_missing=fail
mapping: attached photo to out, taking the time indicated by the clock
2:42
